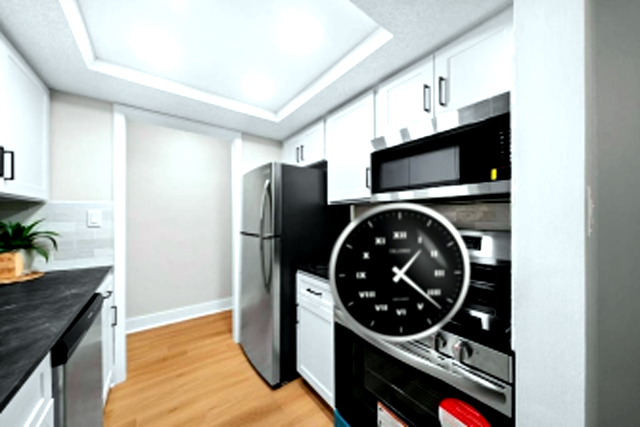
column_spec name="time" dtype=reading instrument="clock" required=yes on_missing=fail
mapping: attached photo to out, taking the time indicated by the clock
1:22
